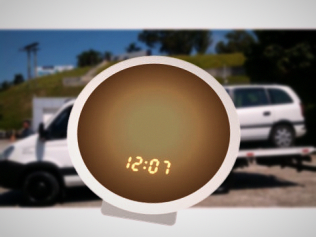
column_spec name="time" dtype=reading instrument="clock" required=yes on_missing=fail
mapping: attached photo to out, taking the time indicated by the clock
12:07
